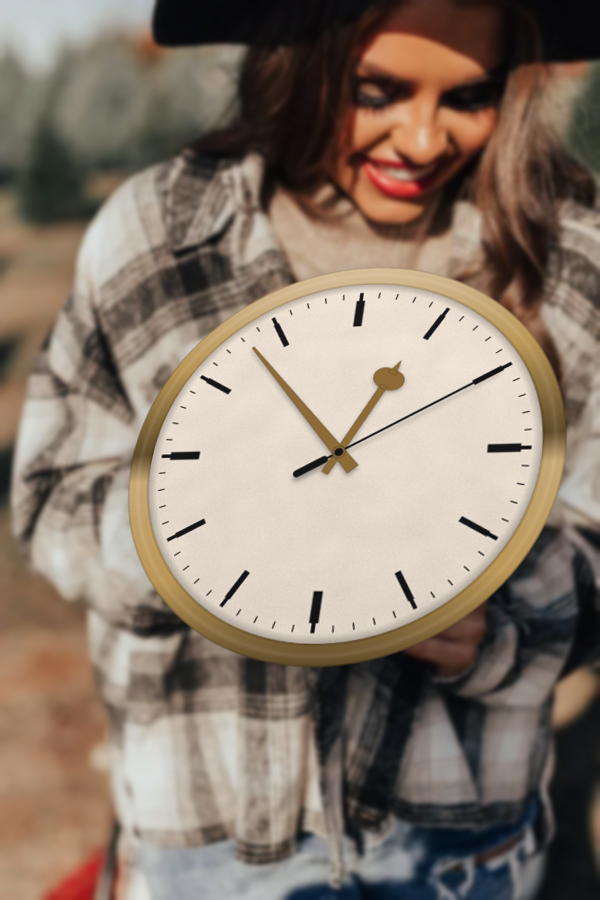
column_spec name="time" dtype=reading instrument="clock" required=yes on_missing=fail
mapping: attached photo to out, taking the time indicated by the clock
12:53:10
